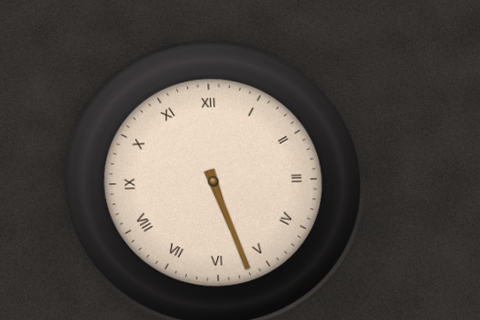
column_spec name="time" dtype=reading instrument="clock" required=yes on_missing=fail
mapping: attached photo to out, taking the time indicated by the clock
5:27
